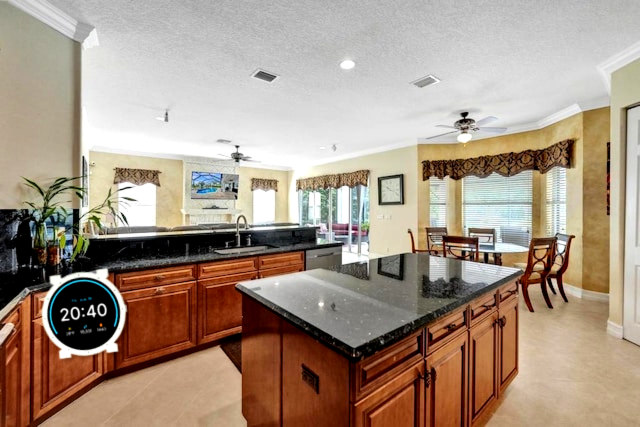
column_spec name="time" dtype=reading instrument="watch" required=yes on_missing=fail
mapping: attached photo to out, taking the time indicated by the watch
20:40
